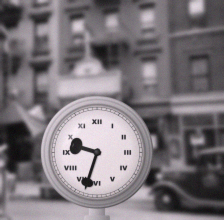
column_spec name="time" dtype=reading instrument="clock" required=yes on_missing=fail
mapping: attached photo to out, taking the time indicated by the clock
9:33
